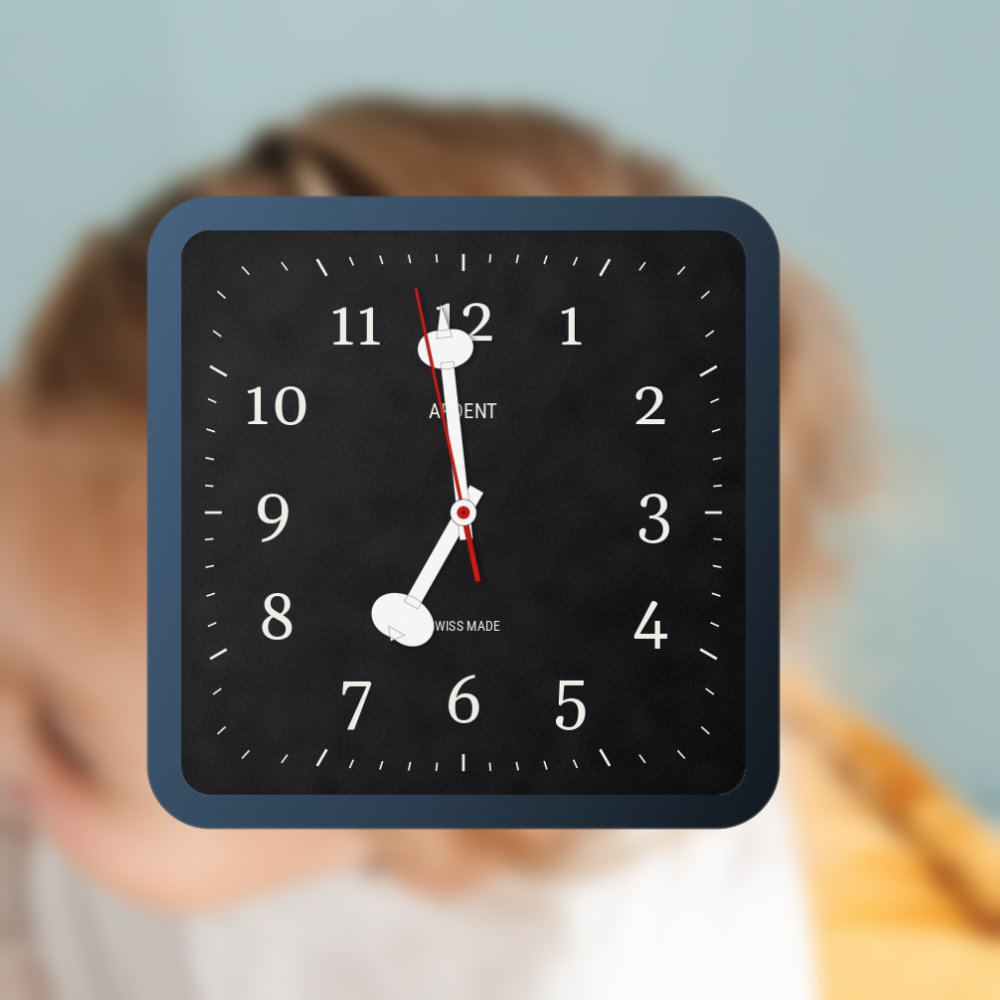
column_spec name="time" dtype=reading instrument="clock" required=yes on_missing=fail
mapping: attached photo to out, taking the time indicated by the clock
6:58:58
